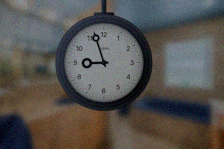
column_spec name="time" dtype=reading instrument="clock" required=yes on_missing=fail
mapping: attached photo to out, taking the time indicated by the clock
8:57
